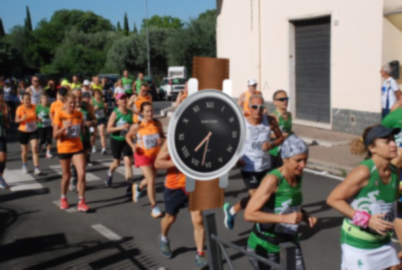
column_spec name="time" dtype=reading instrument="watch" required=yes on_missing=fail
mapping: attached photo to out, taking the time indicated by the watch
7:32
